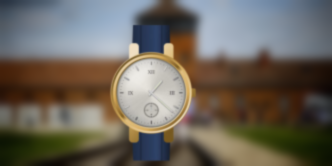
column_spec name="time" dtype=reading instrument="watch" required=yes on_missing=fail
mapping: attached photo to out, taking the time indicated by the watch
1:22
